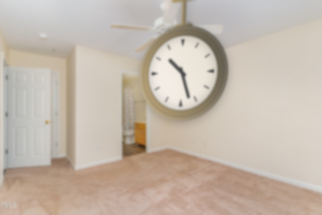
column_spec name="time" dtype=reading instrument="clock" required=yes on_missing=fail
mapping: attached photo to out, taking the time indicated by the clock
10:27
